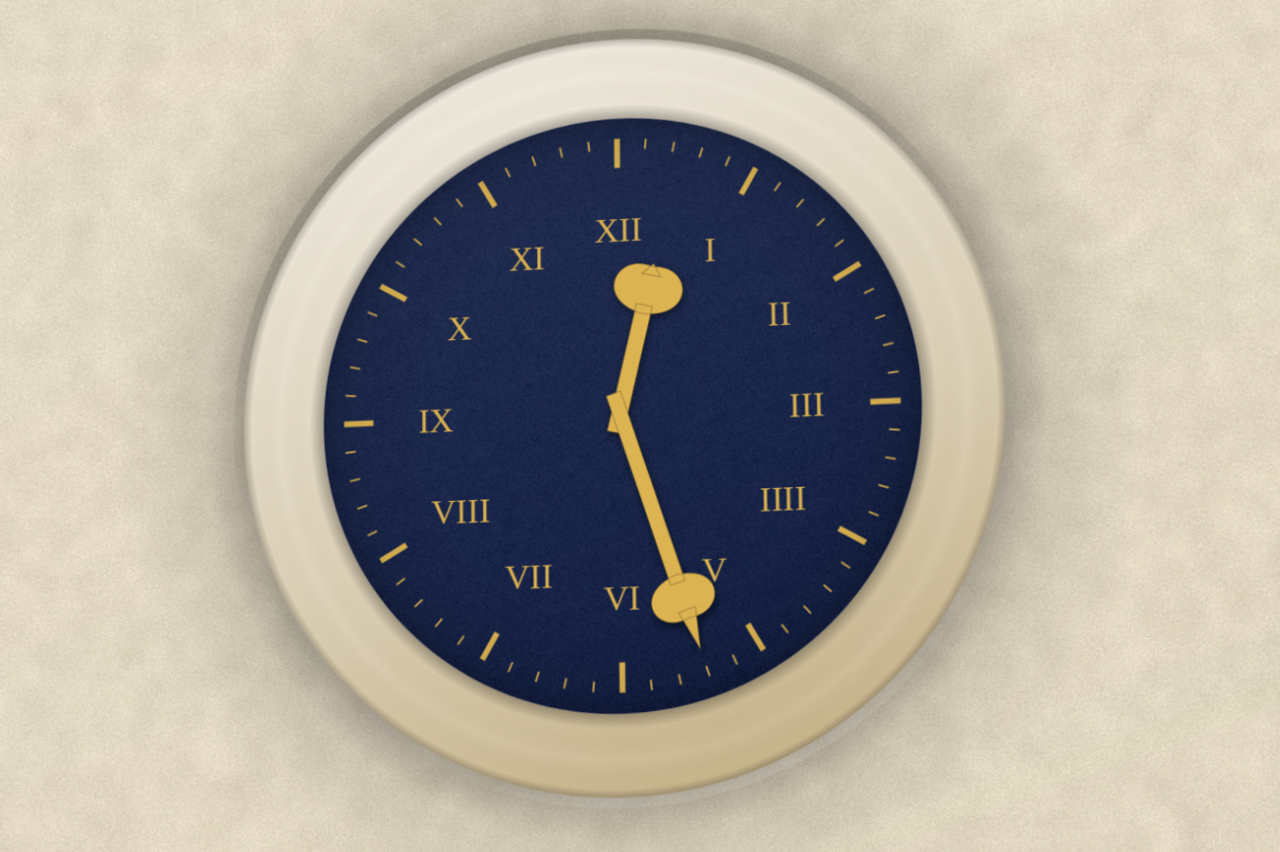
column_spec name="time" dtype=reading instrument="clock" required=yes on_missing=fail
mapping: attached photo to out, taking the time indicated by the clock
12:27
